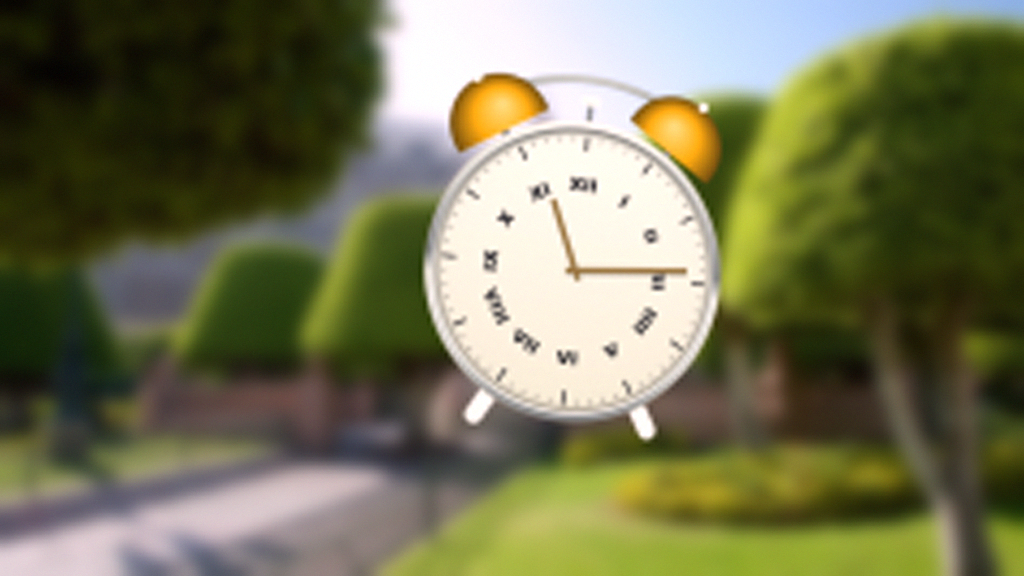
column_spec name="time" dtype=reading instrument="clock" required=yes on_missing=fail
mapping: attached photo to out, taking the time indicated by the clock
11:14
